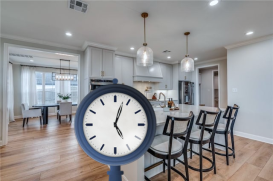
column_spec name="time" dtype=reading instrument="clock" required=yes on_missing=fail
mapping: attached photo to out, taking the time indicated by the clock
5:03
